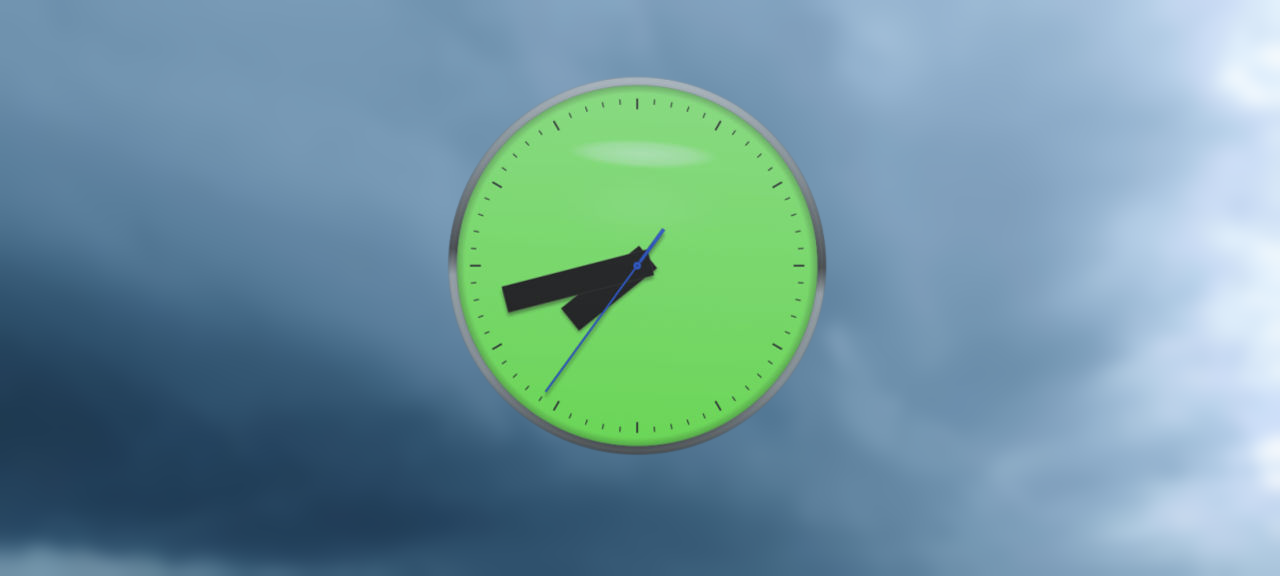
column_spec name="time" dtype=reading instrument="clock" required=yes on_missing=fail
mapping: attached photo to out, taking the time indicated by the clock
7:42:36
